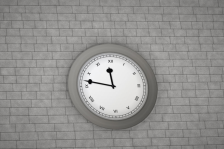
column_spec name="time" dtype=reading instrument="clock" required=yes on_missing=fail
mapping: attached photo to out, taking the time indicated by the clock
11:47
